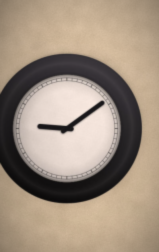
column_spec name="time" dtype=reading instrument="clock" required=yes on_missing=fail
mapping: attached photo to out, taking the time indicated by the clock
9:09
